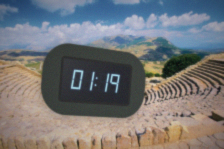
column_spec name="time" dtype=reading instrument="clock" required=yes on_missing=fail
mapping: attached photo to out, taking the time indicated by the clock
1:19
